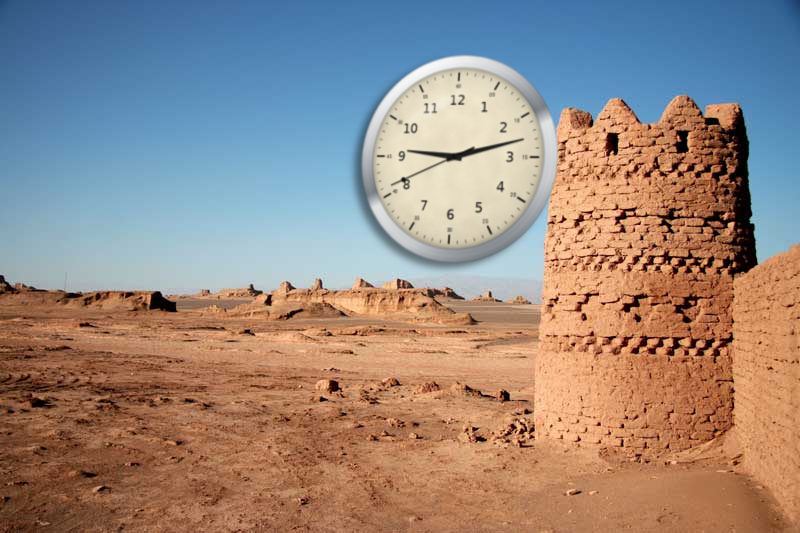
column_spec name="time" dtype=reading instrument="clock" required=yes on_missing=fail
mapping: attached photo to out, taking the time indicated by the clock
9:12:41
